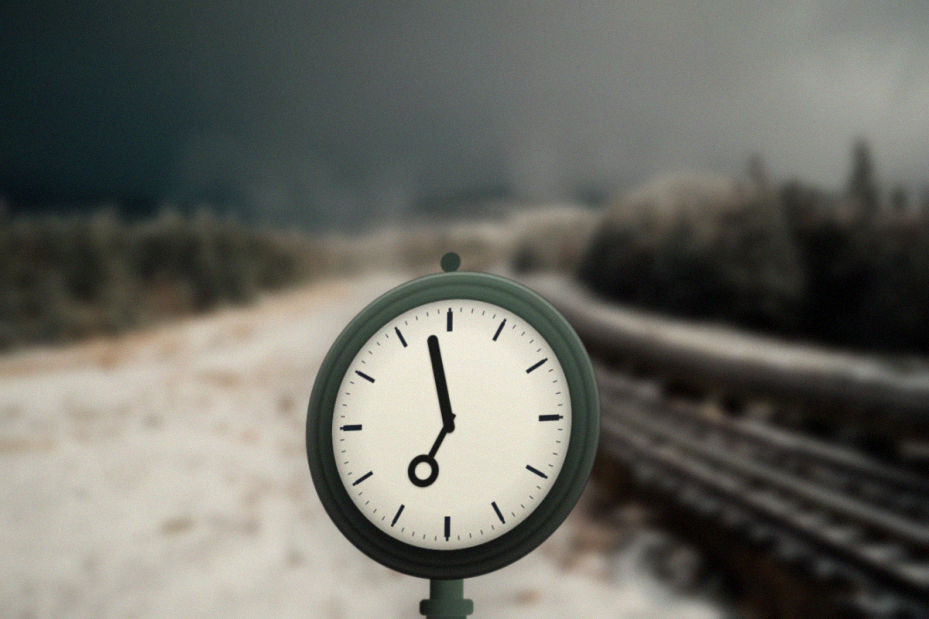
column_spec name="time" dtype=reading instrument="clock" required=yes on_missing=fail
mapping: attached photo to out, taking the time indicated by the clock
6:58
